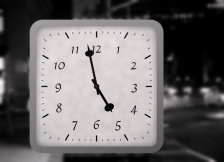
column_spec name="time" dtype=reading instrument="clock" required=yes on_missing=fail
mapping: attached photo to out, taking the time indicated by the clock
4:58
